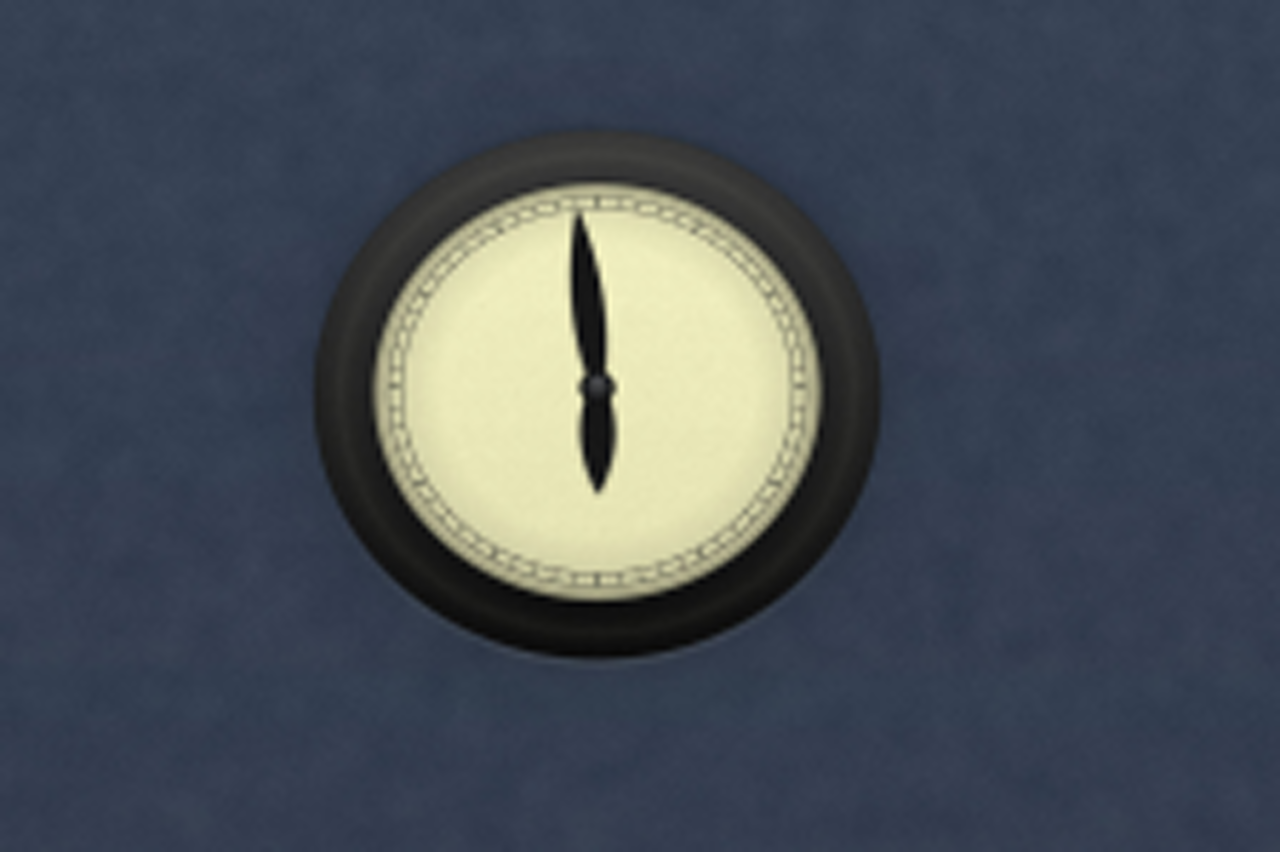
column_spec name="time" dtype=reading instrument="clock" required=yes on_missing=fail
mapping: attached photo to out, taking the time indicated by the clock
5:59
